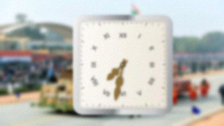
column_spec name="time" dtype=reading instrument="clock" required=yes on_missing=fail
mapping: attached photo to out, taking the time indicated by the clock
7:32
